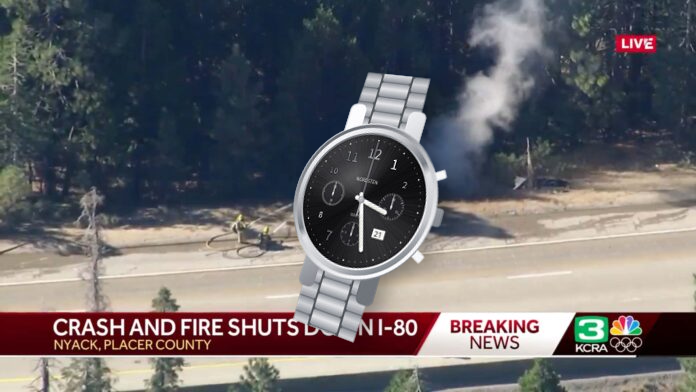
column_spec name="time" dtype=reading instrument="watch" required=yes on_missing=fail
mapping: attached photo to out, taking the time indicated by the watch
3:27
